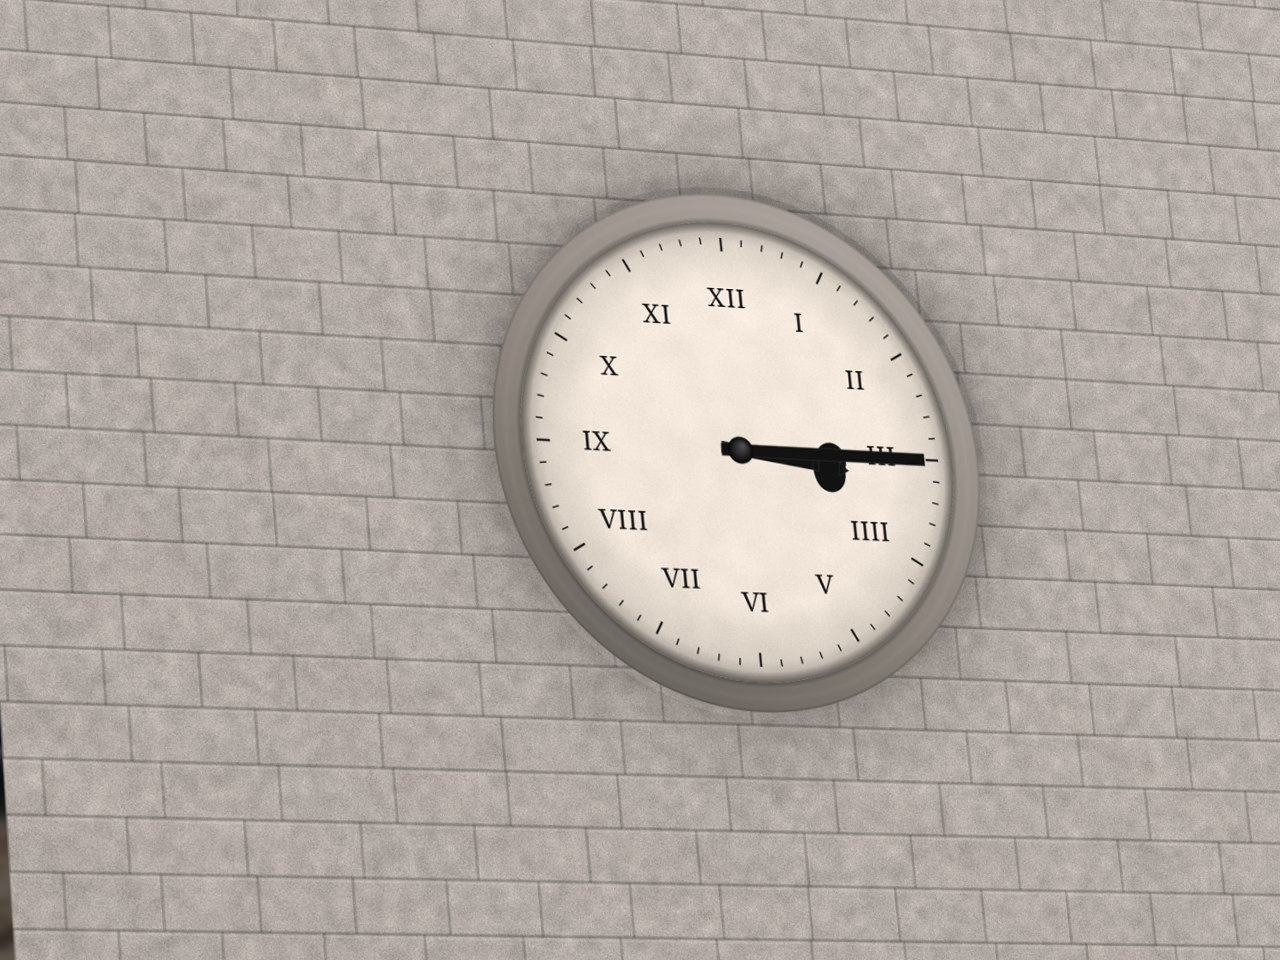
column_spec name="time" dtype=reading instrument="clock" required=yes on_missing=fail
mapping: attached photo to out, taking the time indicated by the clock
3:15
